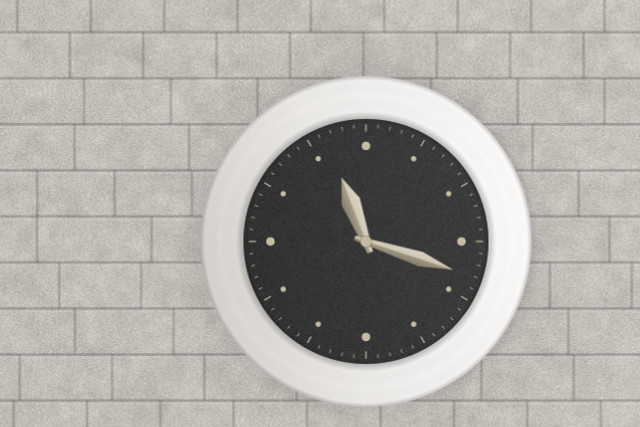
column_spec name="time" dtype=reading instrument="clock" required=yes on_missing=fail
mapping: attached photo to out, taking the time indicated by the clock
11:18
